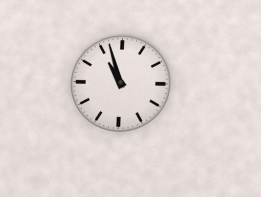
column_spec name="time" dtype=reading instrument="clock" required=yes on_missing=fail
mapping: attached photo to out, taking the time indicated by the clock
10:57
